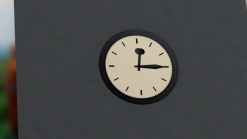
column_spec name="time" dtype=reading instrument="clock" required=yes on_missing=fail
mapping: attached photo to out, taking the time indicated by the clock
12:15
